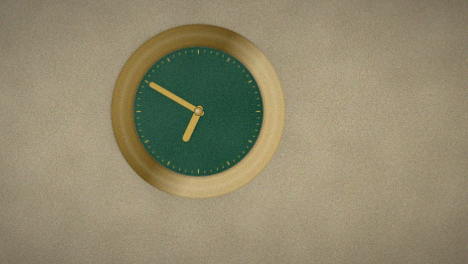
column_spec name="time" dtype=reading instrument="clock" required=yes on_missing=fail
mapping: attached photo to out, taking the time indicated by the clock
6:50
